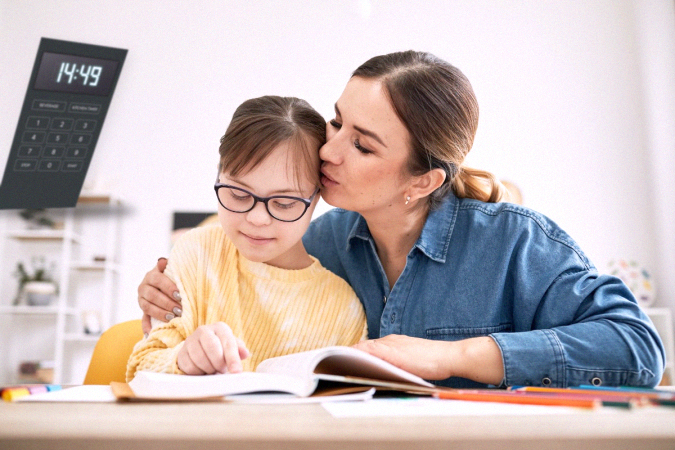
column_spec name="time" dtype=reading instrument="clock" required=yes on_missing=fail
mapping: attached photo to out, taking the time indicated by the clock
14:49
